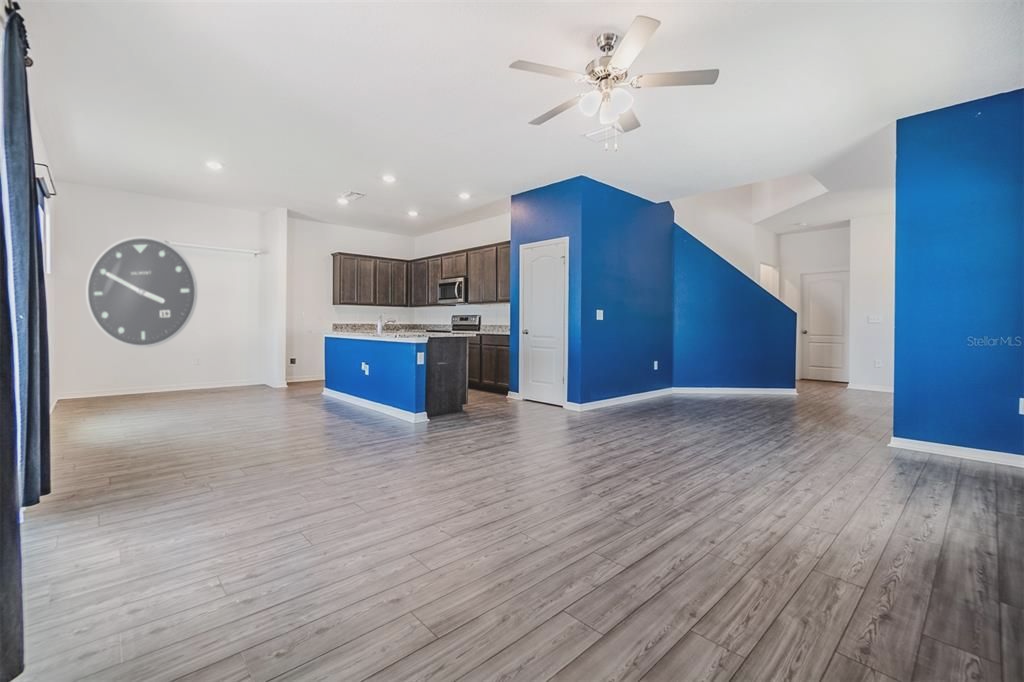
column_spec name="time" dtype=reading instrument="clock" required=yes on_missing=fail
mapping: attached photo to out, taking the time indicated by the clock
3:50
